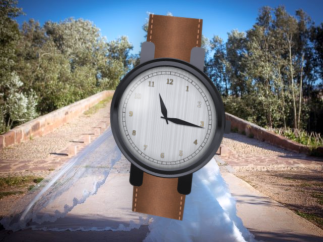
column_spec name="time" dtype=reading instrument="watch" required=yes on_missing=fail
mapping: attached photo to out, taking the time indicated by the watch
11:16
